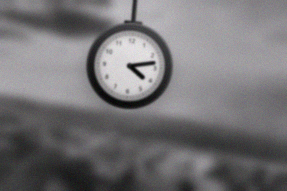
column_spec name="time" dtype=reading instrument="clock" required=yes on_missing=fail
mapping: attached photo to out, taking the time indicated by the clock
4:13
